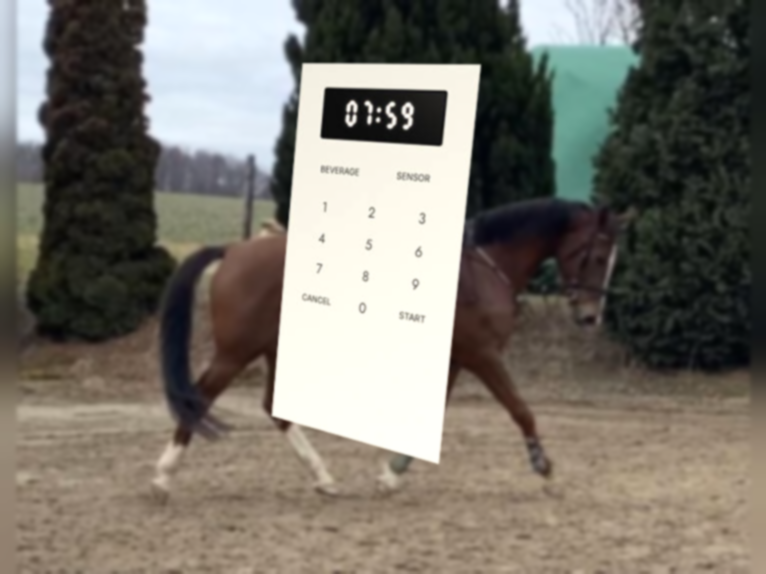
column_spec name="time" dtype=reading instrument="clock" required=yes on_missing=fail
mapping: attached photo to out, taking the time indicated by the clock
7:59
